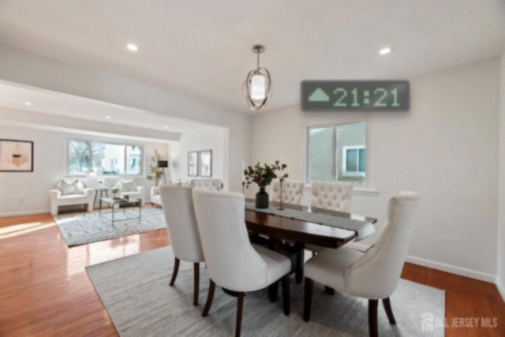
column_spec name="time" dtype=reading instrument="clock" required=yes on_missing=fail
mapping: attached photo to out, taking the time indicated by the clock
21:21
